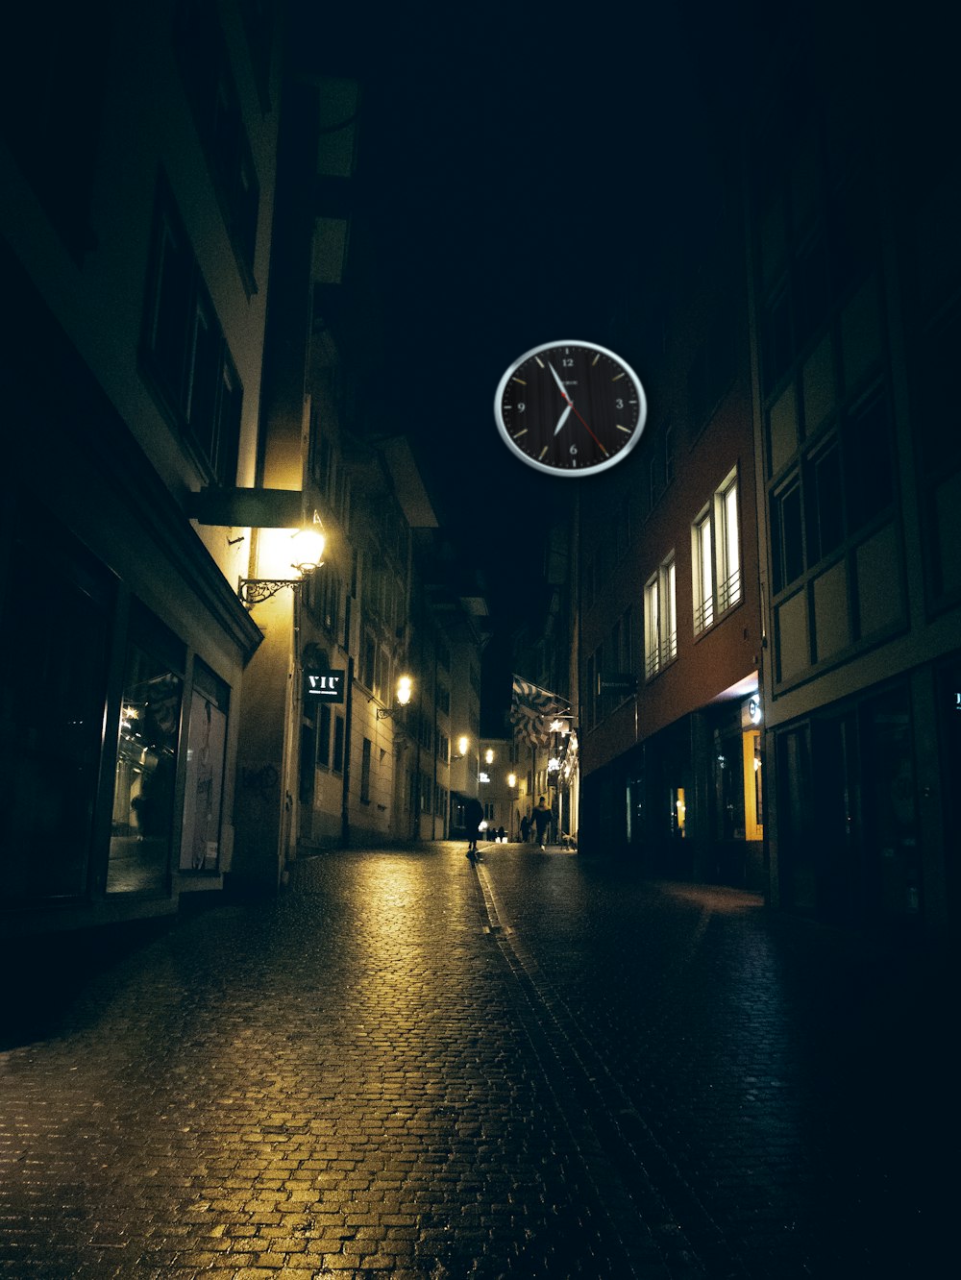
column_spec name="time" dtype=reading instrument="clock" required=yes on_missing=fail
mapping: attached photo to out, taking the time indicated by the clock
6:56:25
